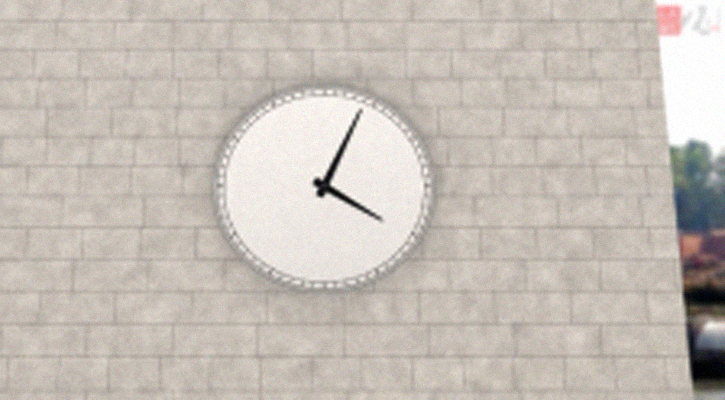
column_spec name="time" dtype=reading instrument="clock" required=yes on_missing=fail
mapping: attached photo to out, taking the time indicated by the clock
4:04
